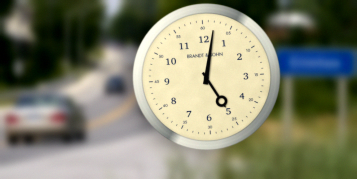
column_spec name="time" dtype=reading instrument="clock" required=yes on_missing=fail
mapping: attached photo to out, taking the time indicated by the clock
5:02
